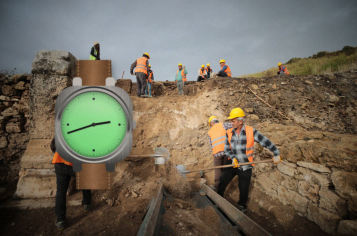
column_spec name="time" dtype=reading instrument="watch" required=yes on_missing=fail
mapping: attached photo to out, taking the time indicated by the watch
2:42
